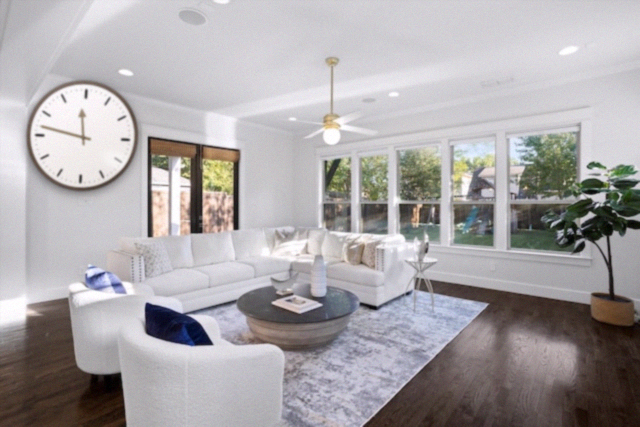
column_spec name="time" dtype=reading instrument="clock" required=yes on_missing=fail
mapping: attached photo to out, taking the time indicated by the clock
11:47
